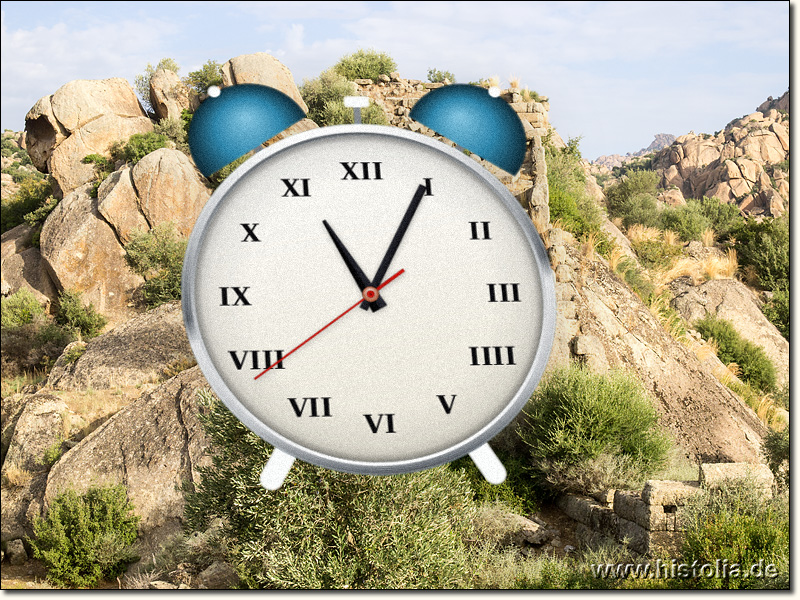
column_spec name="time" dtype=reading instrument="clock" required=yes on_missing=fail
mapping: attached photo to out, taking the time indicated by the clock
11:04:39
